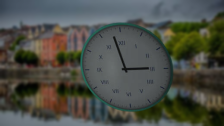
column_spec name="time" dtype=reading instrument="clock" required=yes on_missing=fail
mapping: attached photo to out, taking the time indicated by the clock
2:58
